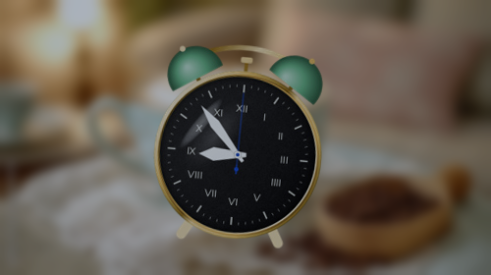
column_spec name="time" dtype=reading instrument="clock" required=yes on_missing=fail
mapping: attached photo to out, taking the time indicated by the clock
8:53:00
